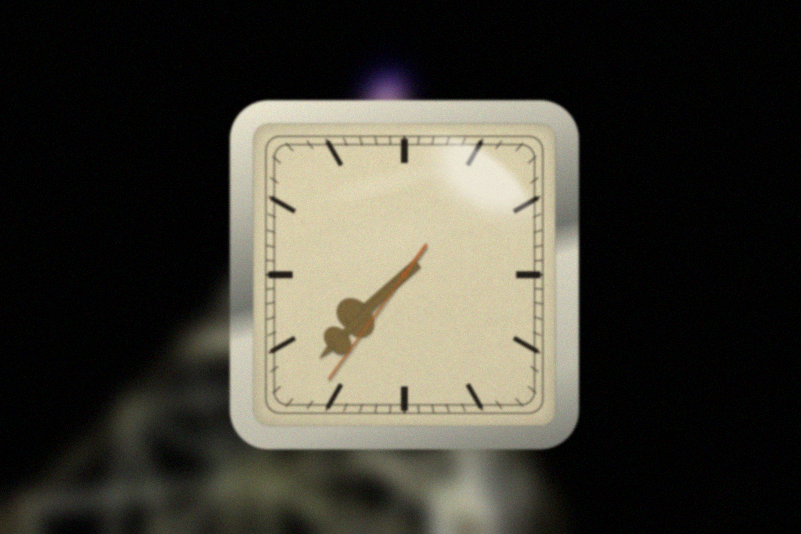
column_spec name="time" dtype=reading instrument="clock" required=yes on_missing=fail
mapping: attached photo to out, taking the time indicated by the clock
7:37:36
